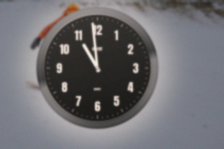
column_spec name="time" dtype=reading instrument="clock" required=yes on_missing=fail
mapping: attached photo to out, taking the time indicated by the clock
10:59
